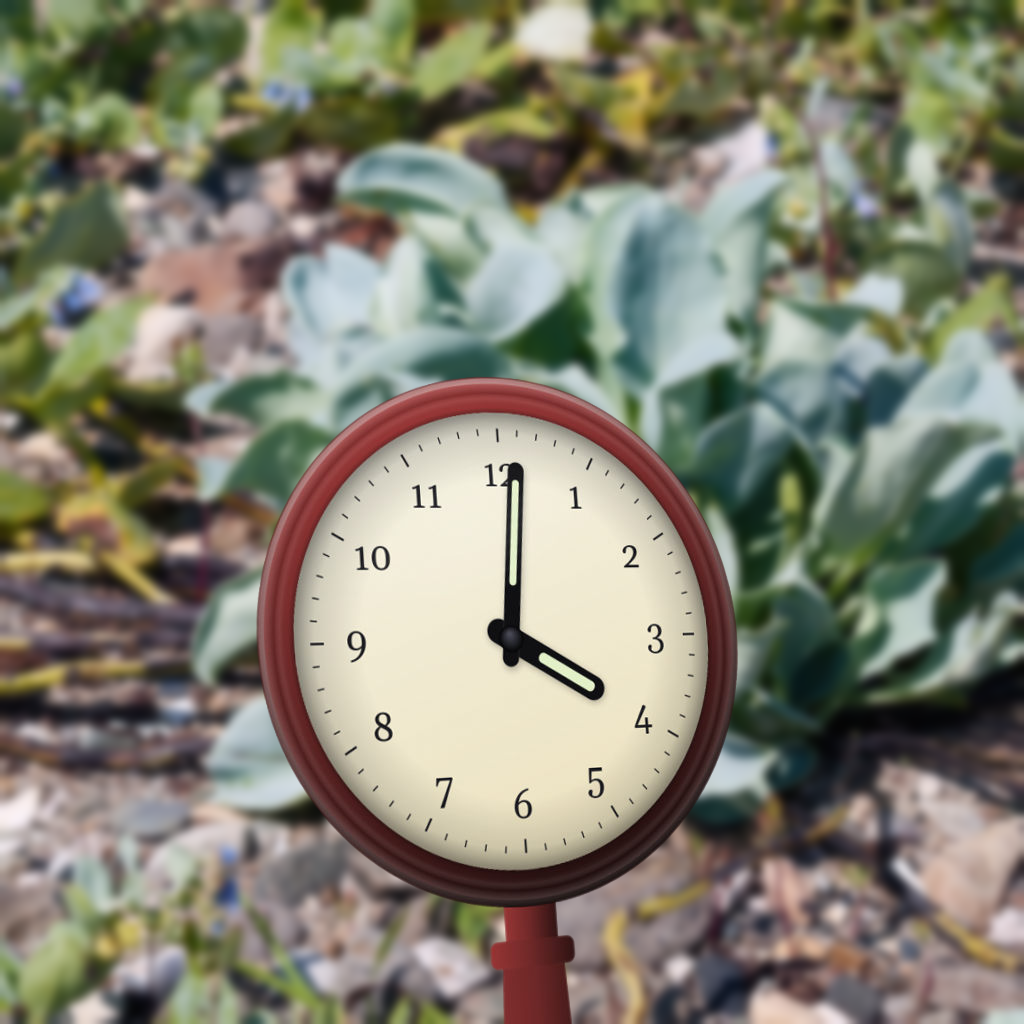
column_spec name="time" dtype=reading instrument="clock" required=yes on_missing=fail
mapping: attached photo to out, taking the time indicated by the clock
4:01
